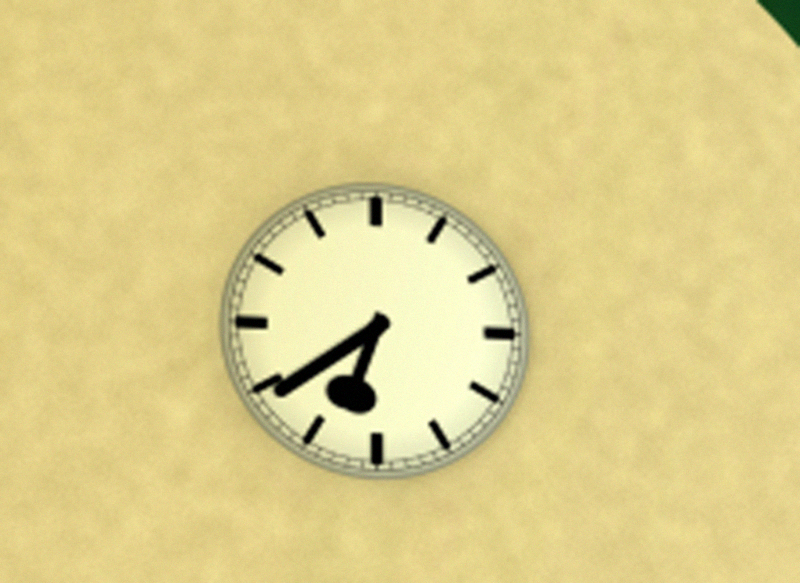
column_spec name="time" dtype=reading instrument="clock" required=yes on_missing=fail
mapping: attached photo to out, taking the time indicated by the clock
6:39
